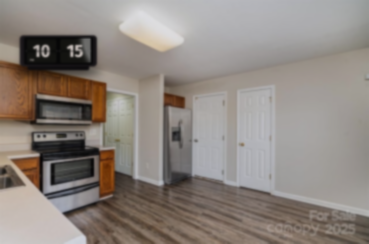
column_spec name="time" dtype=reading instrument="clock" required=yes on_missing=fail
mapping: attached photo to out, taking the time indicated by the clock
10:15
